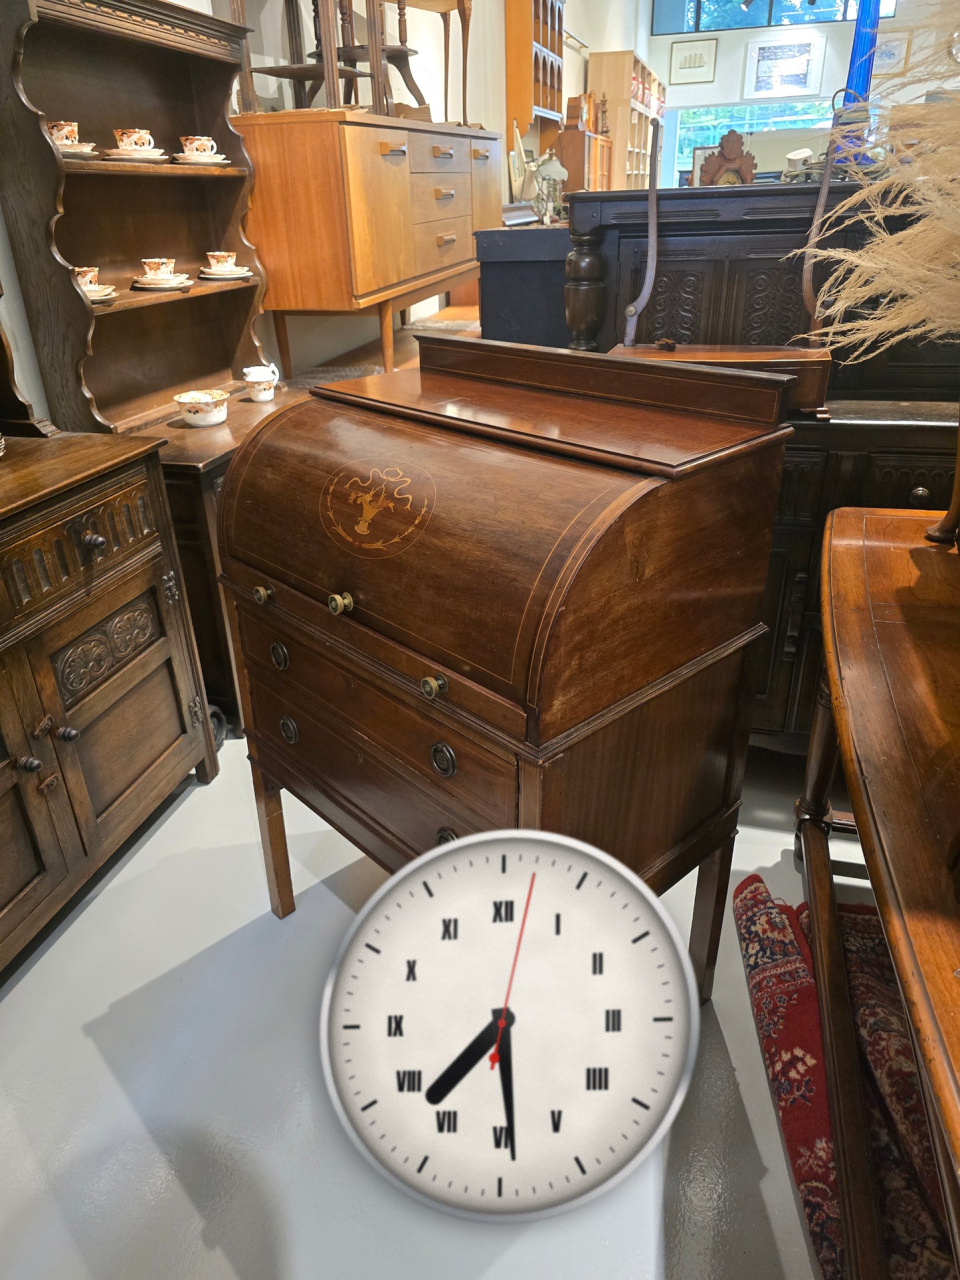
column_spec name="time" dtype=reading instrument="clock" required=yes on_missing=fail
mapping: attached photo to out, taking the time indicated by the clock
7:29:02
